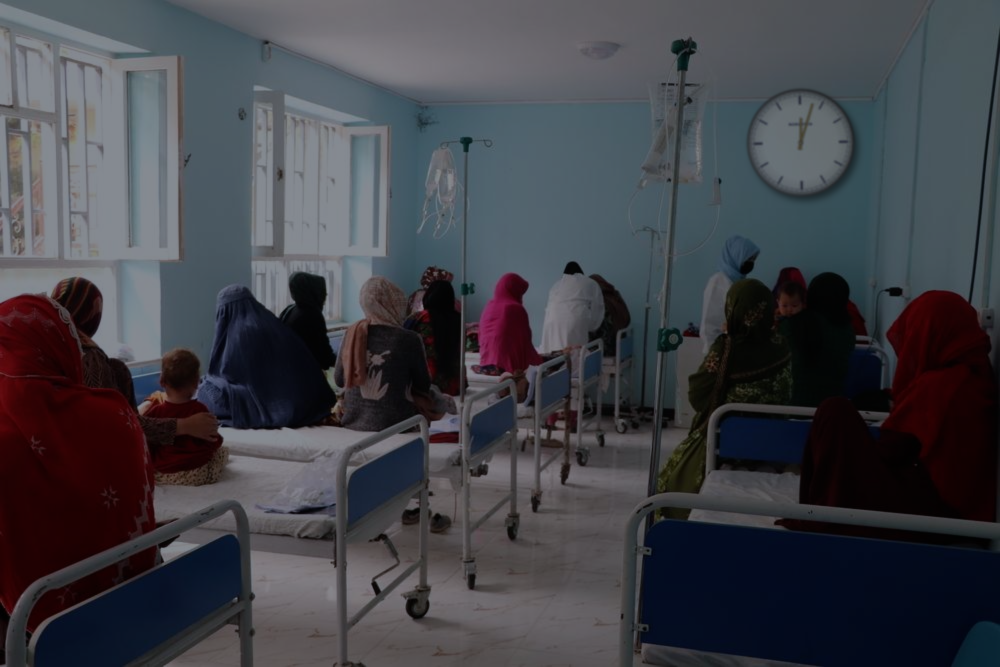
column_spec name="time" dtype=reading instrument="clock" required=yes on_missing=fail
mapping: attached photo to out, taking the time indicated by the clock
12:03
